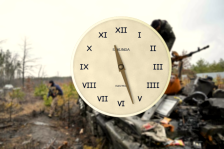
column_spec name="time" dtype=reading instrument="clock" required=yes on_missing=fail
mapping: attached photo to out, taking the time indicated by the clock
11:27
